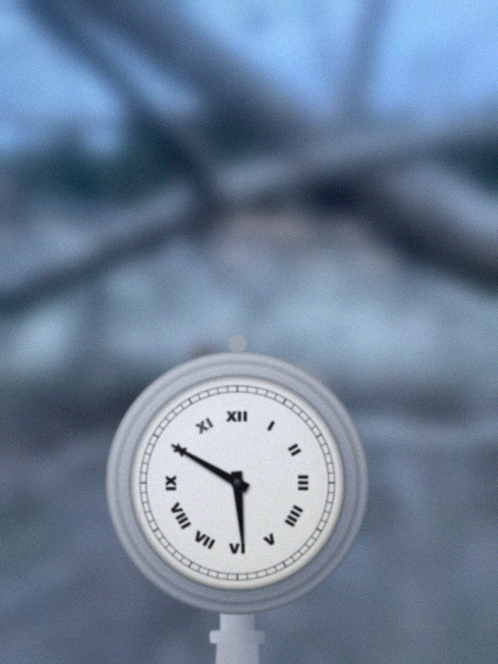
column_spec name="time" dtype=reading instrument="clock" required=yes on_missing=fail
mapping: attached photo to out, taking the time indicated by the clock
5:50
